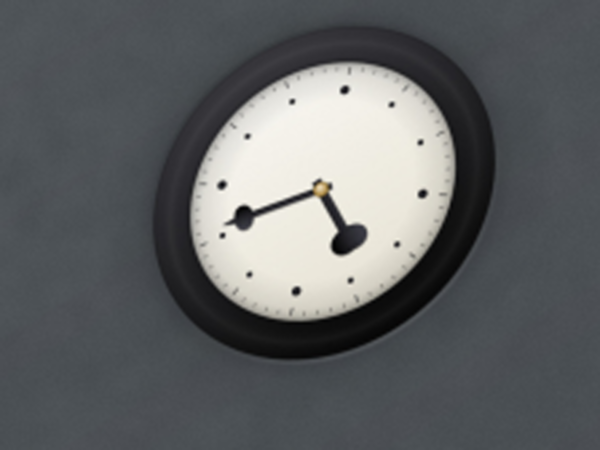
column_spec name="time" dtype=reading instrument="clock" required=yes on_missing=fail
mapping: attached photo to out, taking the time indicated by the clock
4:41
